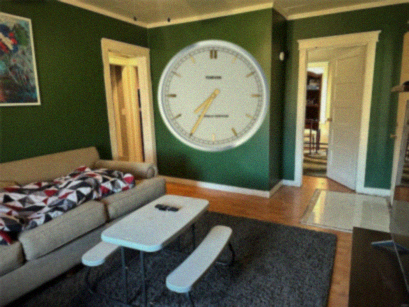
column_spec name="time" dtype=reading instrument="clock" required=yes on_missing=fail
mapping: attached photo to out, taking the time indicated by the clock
7:35
